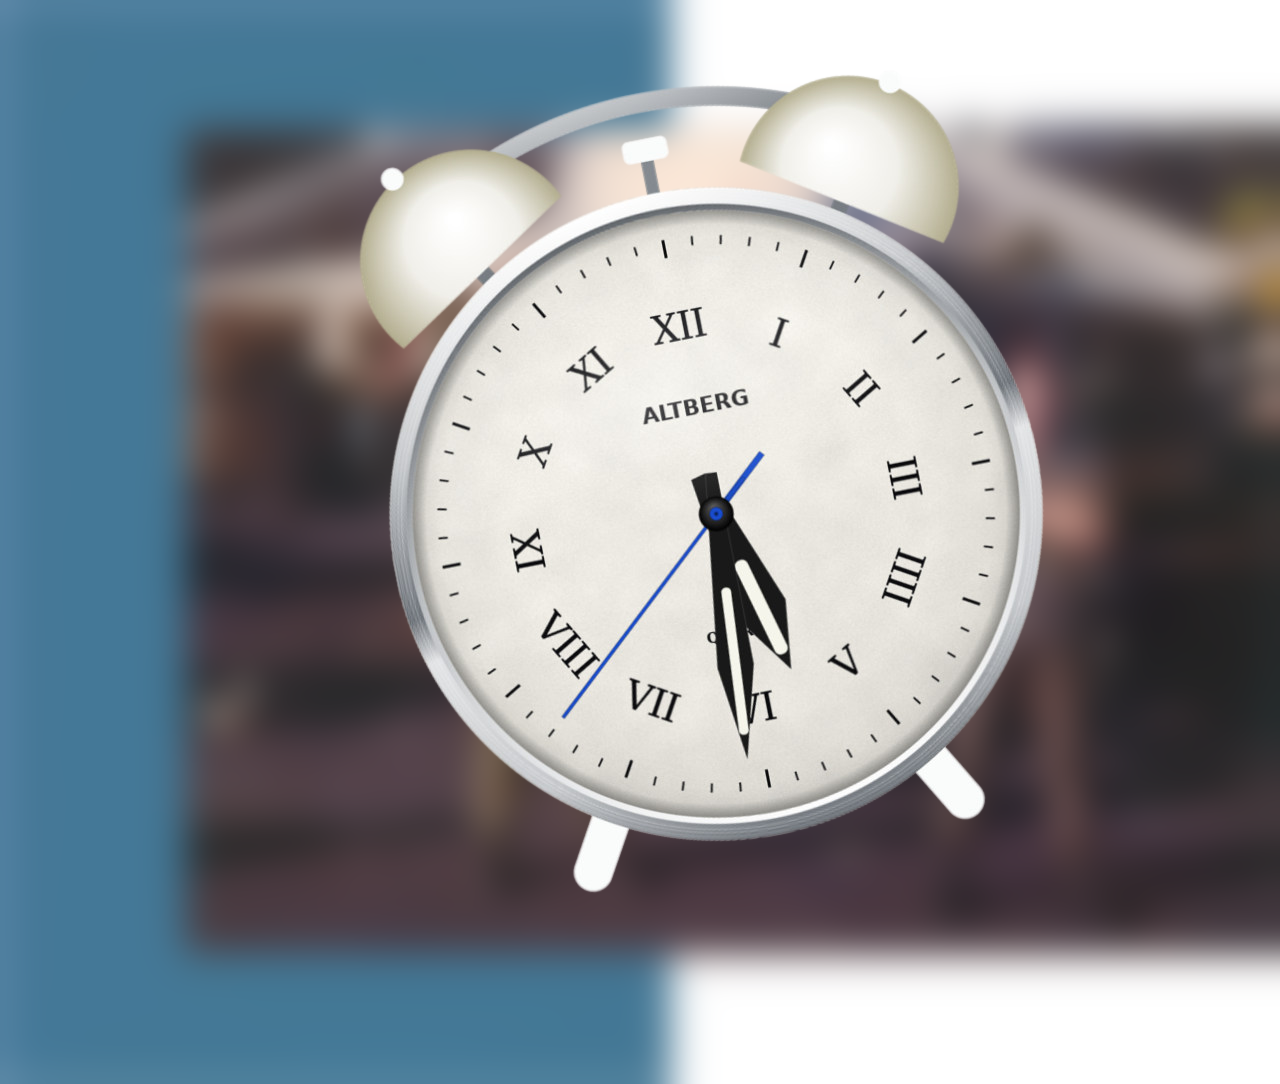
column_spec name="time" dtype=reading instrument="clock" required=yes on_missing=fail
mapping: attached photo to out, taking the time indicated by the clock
5:30:38
